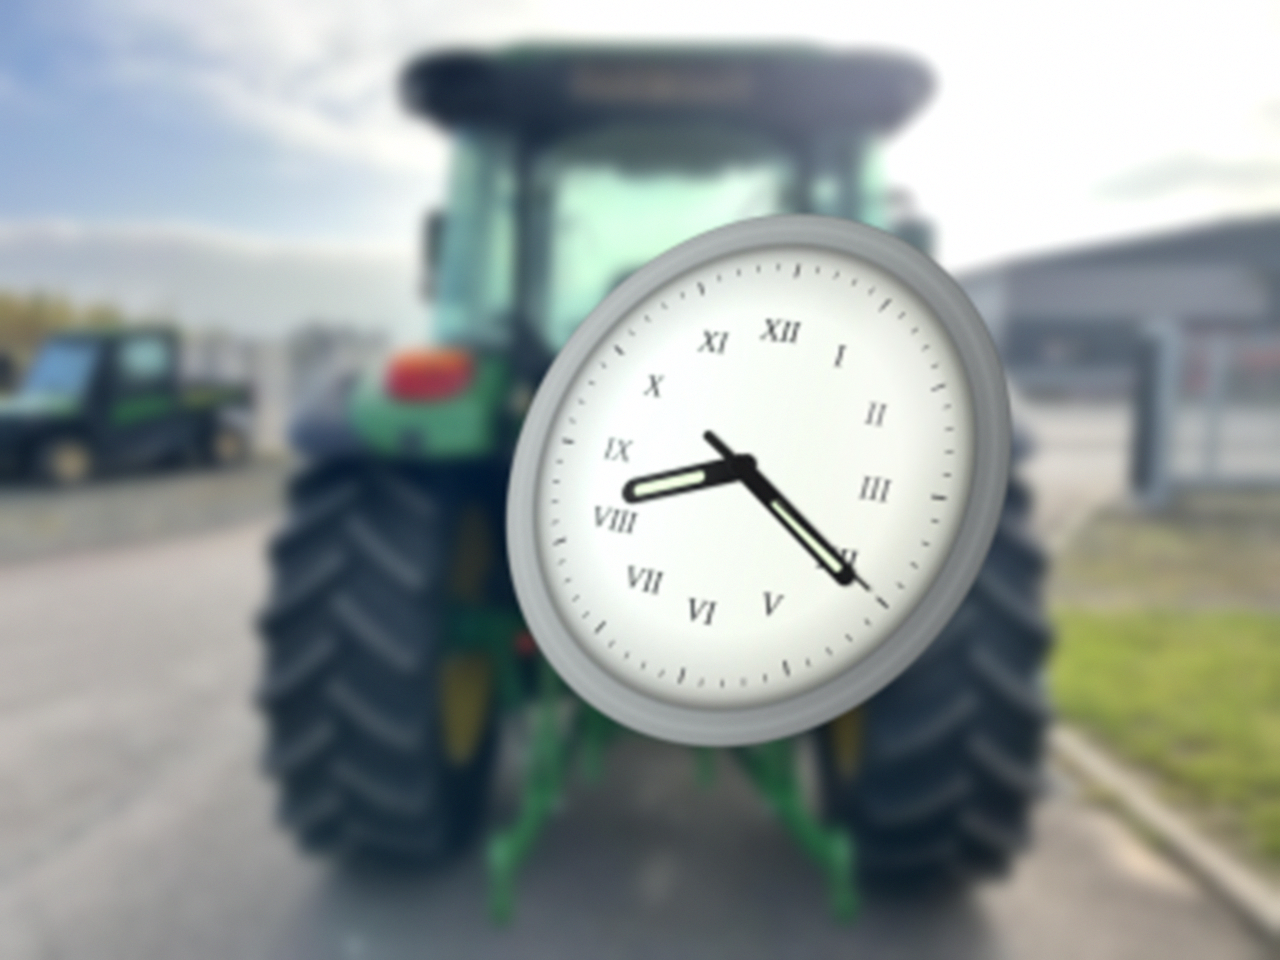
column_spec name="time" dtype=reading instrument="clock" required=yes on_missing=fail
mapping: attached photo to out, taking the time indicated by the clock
8:20:20
